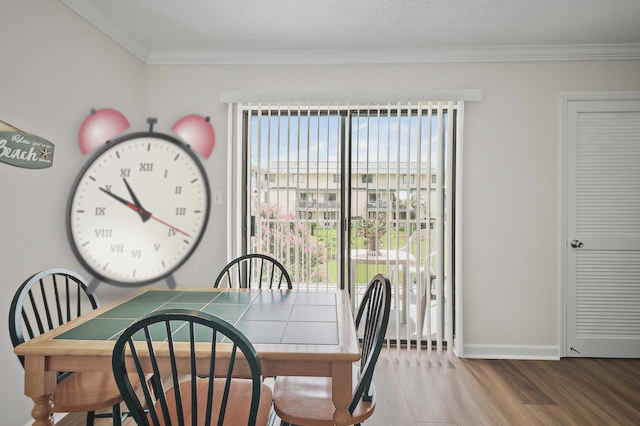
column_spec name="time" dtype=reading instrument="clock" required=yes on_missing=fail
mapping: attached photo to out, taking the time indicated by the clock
10:49:19
